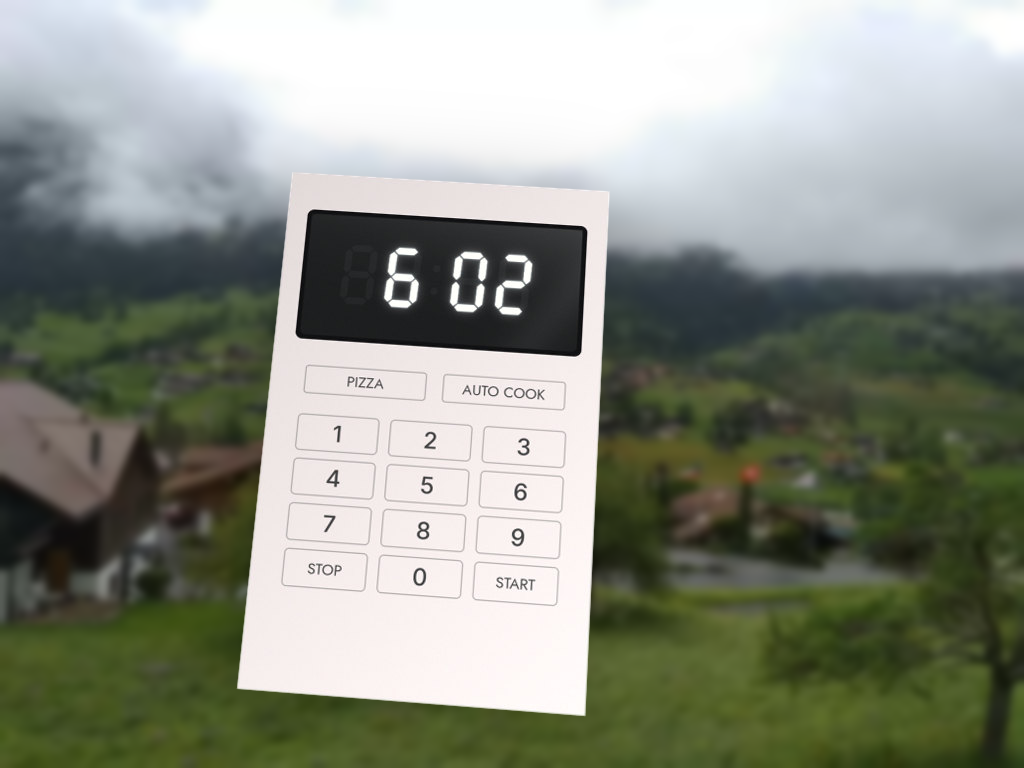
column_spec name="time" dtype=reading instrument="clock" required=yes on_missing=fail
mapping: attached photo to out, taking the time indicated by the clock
6:02
